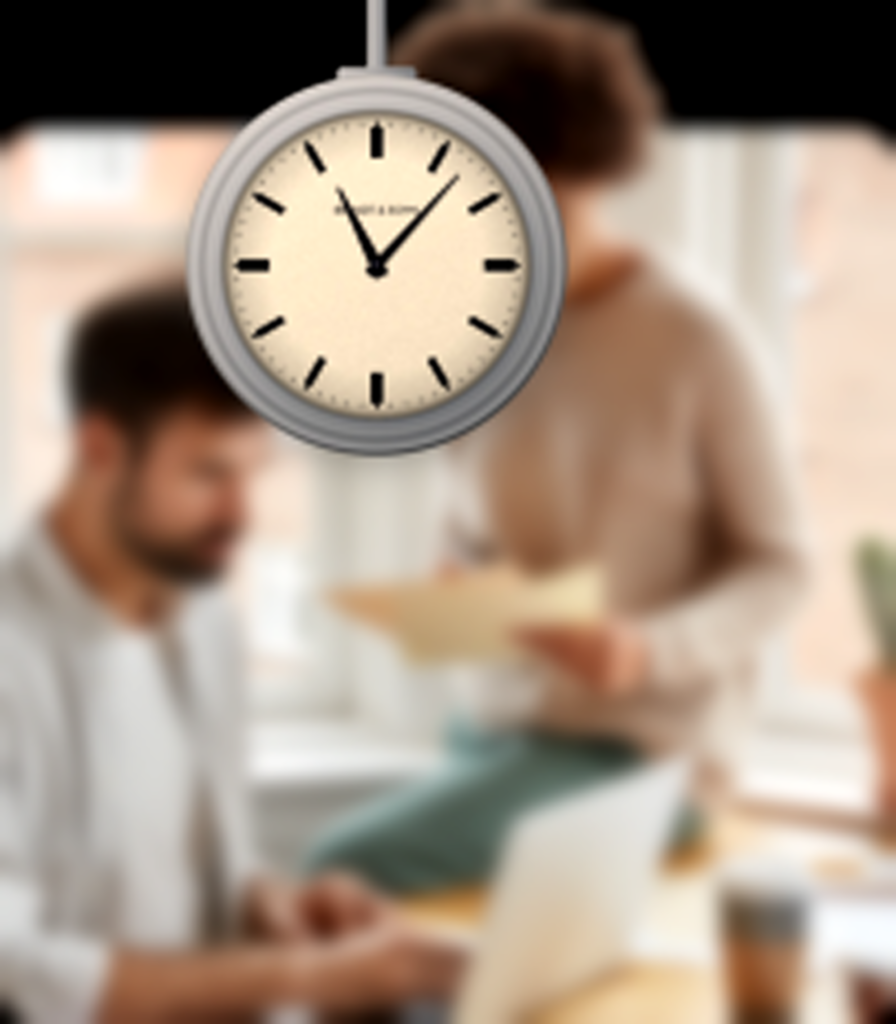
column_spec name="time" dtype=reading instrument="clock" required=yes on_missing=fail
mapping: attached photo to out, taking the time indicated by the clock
11:07
